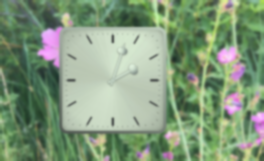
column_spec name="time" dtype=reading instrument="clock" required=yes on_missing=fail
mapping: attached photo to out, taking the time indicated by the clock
2:03
